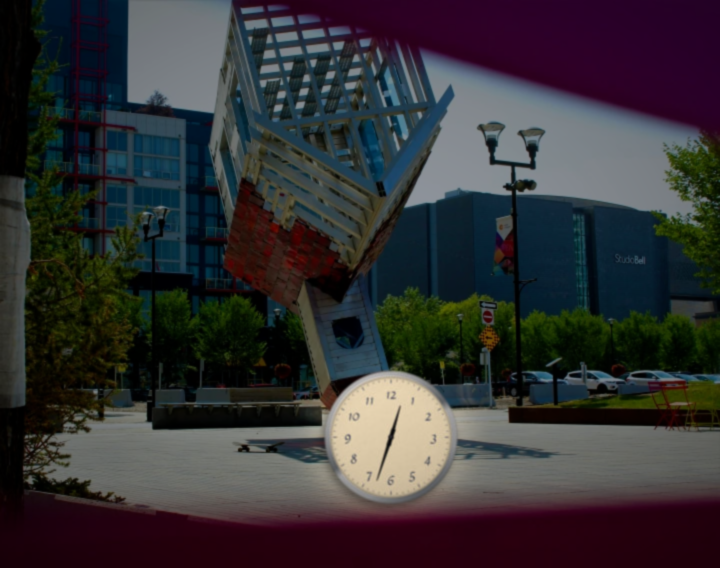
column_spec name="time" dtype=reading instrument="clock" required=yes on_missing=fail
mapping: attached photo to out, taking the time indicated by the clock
12:33
